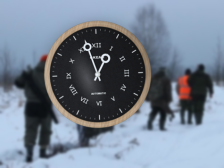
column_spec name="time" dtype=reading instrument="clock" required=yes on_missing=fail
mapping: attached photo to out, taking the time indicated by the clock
12:57
